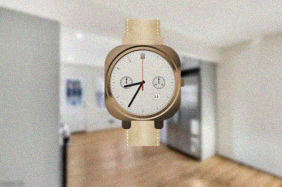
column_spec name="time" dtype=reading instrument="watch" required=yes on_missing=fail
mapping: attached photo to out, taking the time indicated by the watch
8:35
